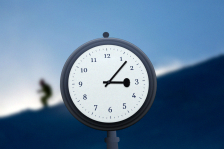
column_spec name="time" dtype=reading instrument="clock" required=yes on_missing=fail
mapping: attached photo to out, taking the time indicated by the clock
3:07
